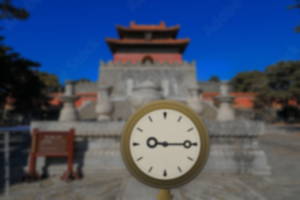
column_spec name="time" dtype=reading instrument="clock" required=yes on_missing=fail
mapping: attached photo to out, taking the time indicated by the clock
9:15
